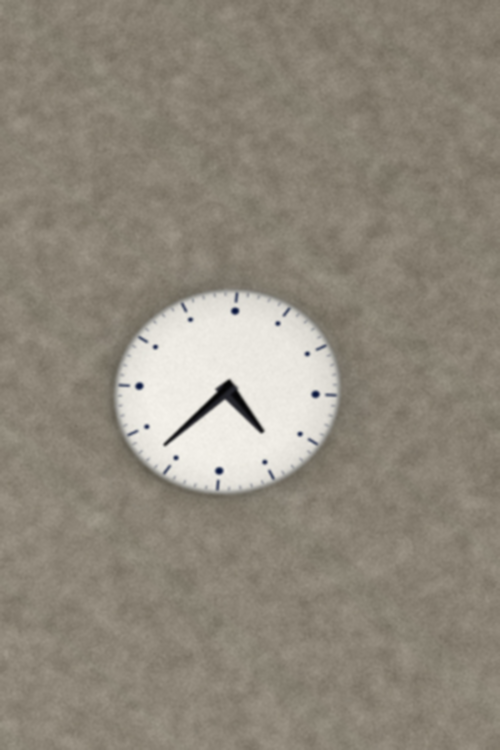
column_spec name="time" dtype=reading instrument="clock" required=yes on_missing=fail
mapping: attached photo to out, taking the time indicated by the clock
4:37
